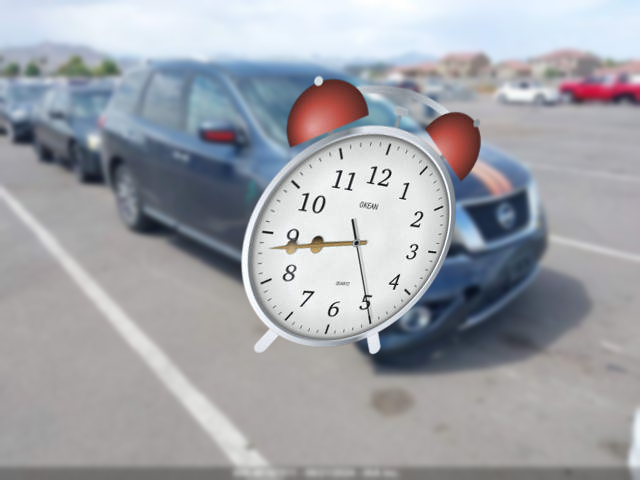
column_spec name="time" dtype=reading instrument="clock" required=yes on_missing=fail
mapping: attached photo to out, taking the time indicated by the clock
8:43:25
